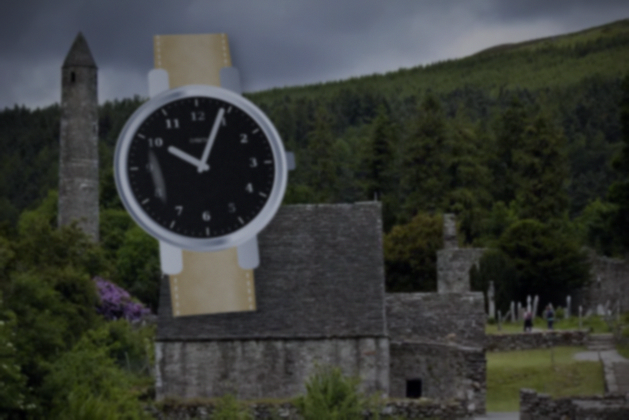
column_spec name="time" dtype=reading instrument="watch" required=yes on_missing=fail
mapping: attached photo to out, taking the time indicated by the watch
10:04
